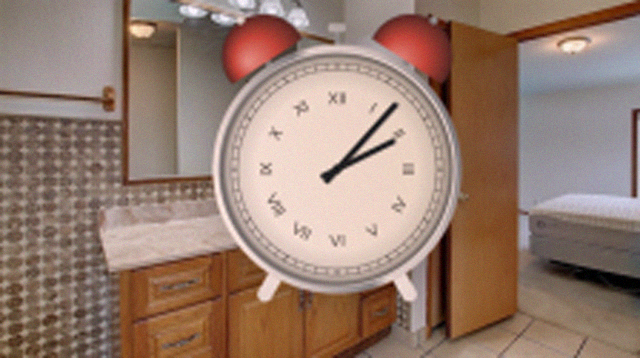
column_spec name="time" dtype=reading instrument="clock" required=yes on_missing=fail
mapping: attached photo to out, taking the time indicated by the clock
2:07
